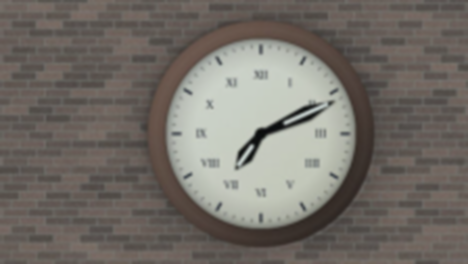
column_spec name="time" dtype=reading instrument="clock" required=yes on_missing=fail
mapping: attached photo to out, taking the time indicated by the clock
7:11
